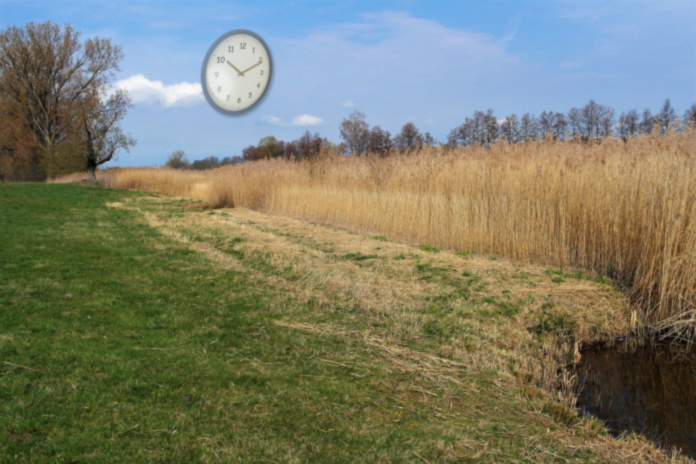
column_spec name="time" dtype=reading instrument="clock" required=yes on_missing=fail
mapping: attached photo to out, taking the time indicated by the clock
10:11
